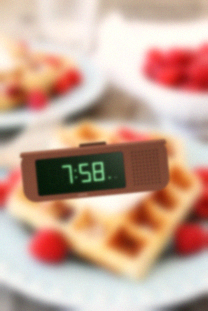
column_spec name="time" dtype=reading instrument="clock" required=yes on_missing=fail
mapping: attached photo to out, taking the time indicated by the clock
7:58
